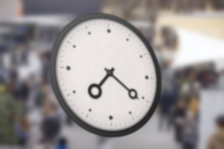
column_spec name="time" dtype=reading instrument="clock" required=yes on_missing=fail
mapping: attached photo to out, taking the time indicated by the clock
7:21
